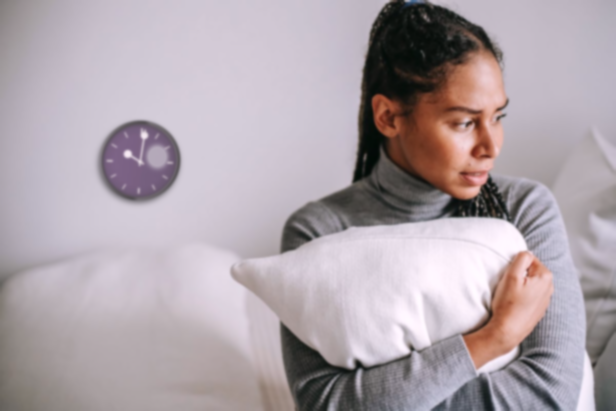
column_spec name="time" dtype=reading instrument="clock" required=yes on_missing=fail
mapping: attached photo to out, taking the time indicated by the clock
10:01
